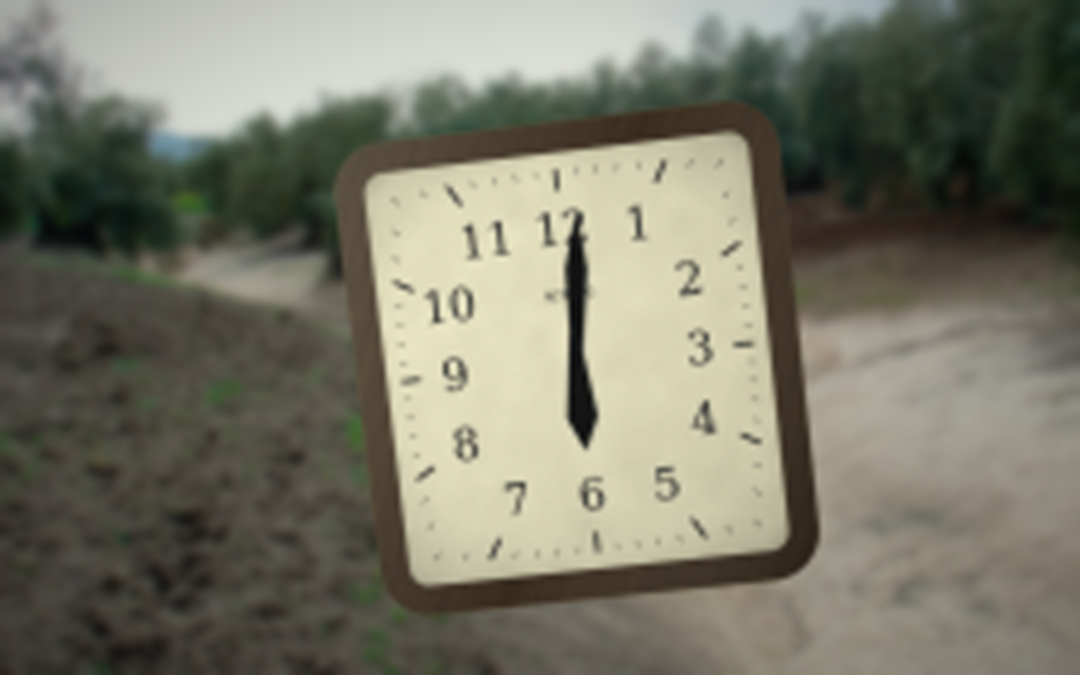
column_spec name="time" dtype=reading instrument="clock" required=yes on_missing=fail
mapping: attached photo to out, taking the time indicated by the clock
6:01
